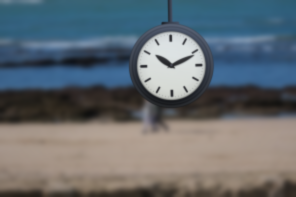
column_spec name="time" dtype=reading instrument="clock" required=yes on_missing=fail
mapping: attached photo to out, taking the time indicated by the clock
10:11
